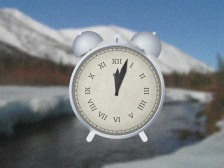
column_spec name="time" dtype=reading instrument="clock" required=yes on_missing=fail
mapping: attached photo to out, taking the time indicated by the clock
12:03
